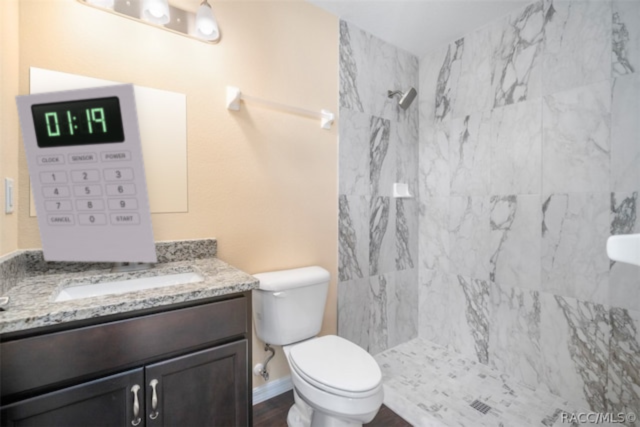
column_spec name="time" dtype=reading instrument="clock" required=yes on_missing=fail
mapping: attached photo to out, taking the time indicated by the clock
1:19
